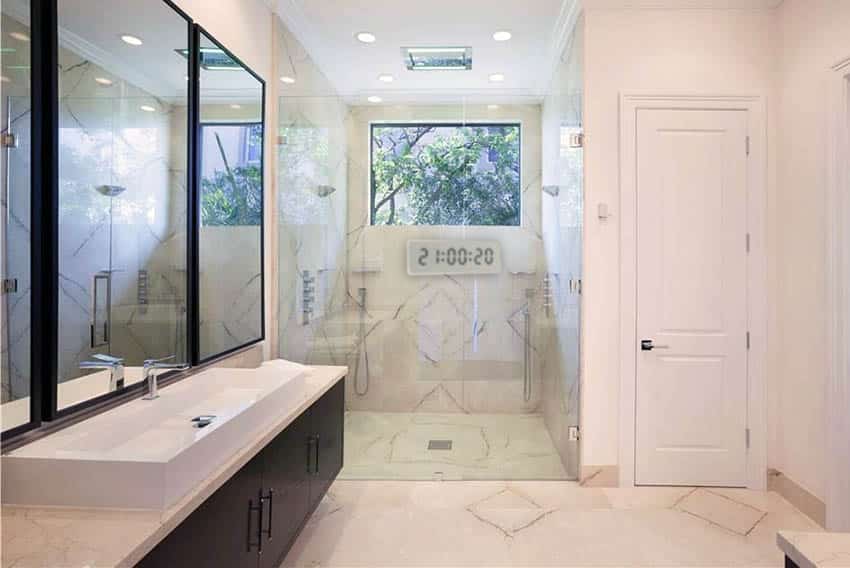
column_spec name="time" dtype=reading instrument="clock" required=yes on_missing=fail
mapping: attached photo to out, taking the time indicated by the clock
21:00:20
